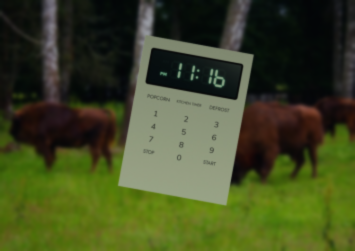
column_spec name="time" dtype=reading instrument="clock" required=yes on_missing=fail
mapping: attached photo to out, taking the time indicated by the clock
11:16
